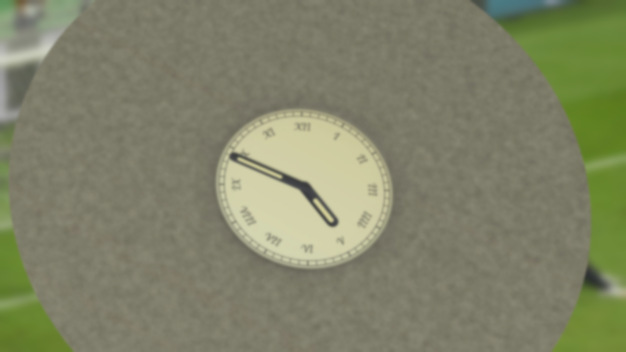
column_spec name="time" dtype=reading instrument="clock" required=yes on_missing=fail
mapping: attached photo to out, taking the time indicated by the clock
4:49
